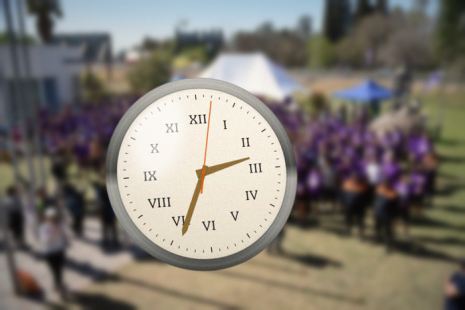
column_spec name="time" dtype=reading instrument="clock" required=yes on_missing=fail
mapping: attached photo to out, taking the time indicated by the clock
2:34:02
